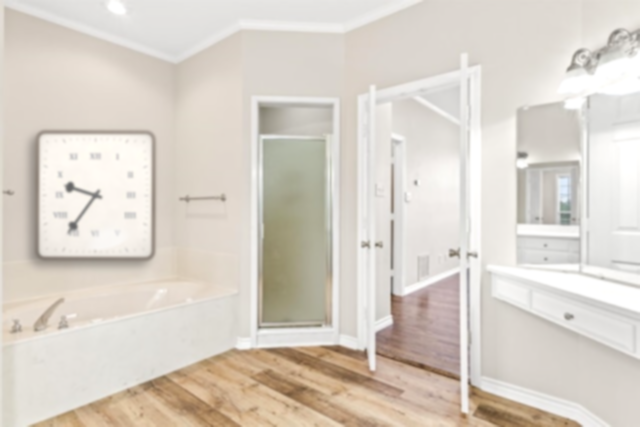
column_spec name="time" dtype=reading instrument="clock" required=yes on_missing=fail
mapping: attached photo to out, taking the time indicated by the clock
9:36
